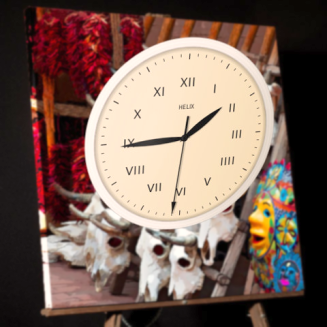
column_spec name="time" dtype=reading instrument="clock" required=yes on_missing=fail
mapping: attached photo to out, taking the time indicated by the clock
1:44:31
